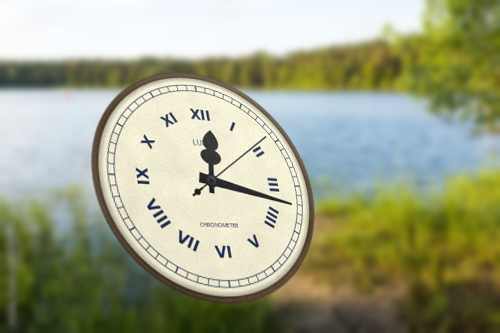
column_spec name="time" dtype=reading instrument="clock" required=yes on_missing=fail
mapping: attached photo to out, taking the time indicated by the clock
12:17:09
